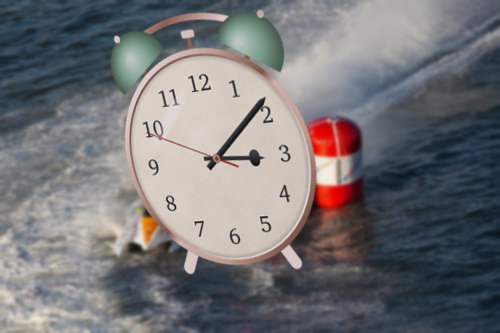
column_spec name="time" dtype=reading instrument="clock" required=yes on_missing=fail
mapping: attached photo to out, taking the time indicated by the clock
3:08:49
